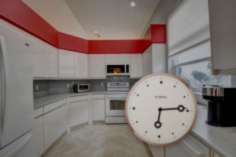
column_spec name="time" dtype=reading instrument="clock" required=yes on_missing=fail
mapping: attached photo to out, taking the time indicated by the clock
6:14
